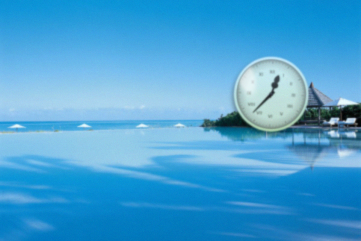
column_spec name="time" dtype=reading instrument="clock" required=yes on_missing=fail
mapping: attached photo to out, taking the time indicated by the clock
12:37
